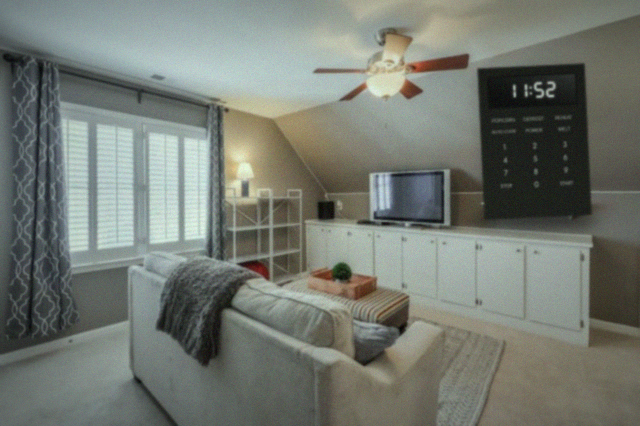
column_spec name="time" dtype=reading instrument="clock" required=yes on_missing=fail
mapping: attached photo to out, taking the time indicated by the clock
11:52
